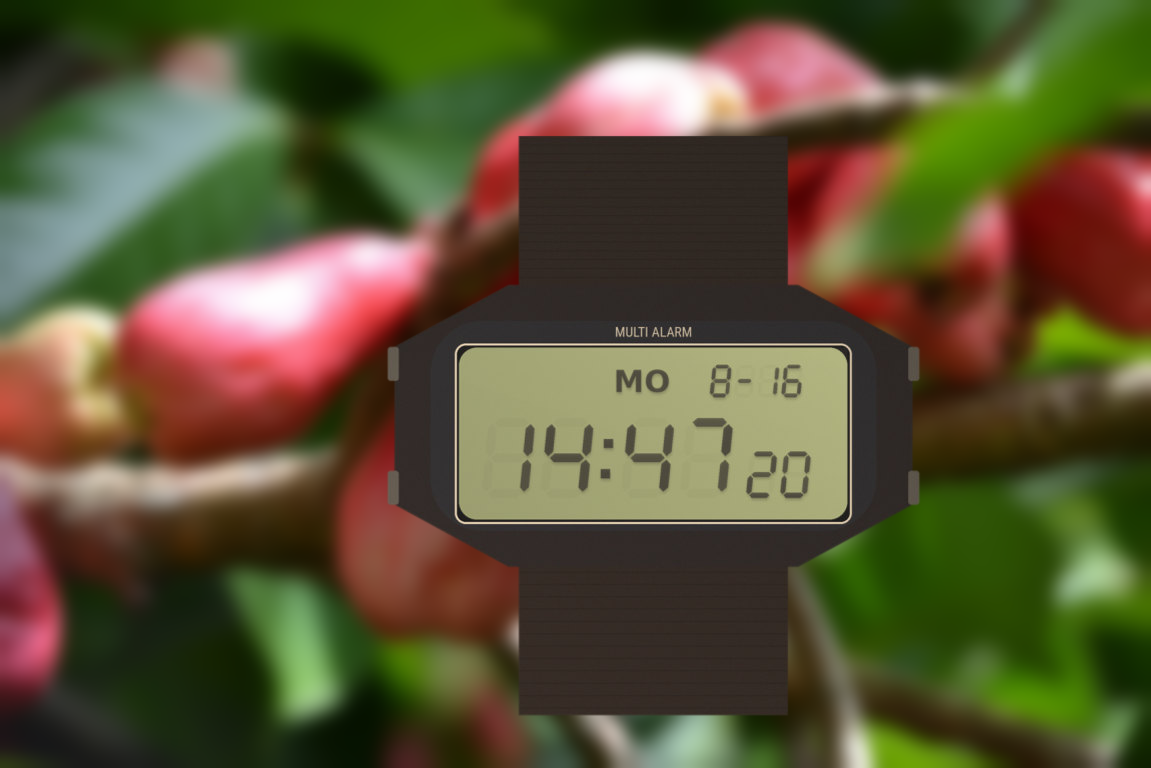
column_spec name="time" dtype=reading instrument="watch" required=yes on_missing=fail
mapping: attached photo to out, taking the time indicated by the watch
14:47:20
